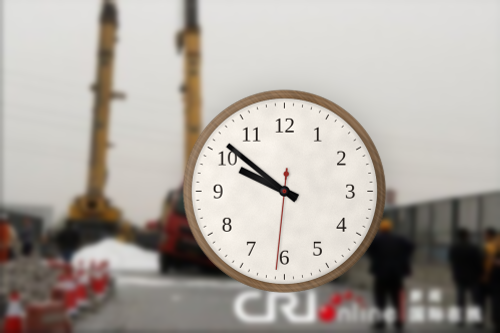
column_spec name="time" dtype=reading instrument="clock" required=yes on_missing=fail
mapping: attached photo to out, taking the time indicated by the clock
9:51:31
